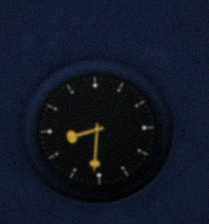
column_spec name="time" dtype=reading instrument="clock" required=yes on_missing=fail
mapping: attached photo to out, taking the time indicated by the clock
8:31
